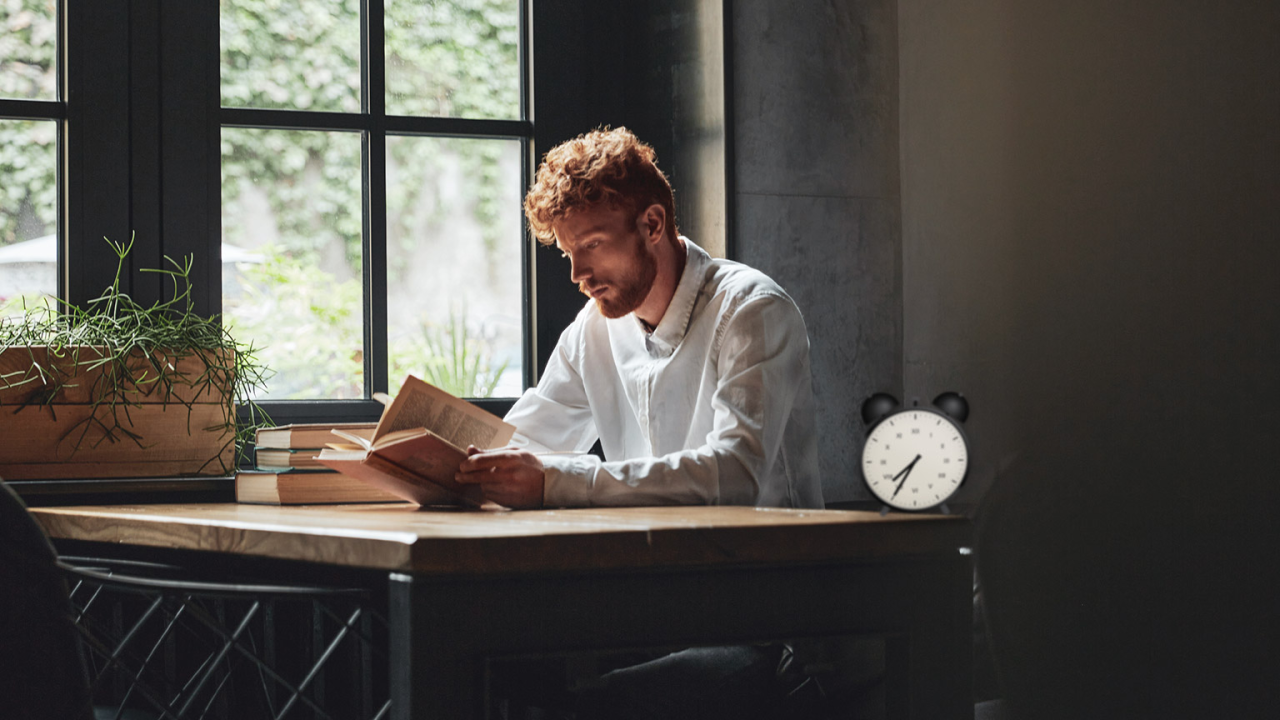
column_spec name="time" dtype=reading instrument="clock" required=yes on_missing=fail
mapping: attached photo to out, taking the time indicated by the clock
7:35
